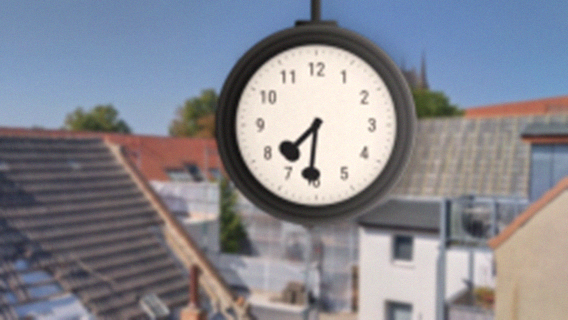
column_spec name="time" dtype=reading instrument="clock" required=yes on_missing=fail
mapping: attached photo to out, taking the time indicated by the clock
7:31
